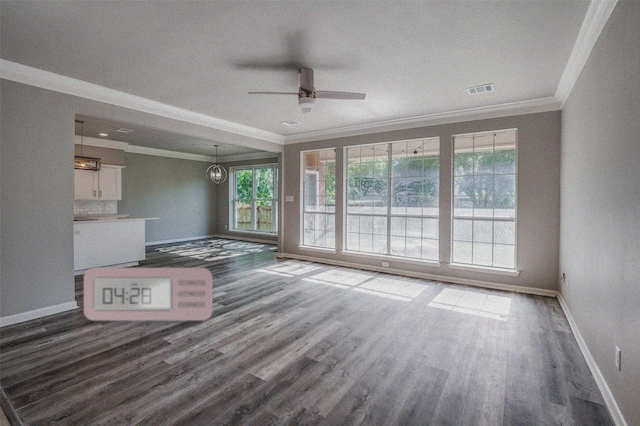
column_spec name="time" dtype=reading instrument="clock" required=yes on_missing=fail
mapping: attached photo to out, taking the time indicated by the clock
4:28
